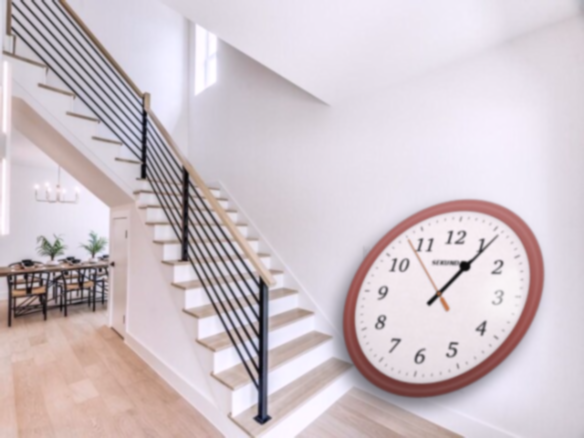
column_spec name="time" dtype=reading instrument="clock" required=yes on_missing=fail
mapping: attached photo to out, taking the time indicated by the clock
1:05:53
